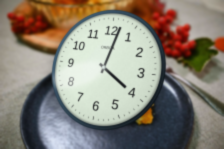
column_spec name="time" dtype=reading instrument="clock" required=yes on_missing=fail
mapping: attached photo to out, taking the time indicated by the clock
4:02
